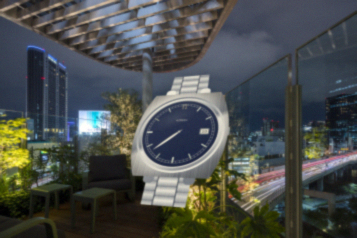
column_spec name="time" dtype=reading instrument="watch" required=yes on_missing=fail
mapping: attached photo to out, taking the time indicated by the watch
7:38
